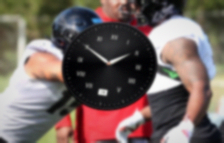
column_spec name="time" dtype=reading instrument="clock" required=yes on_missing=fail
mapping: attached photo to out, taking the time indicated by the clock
1:50
